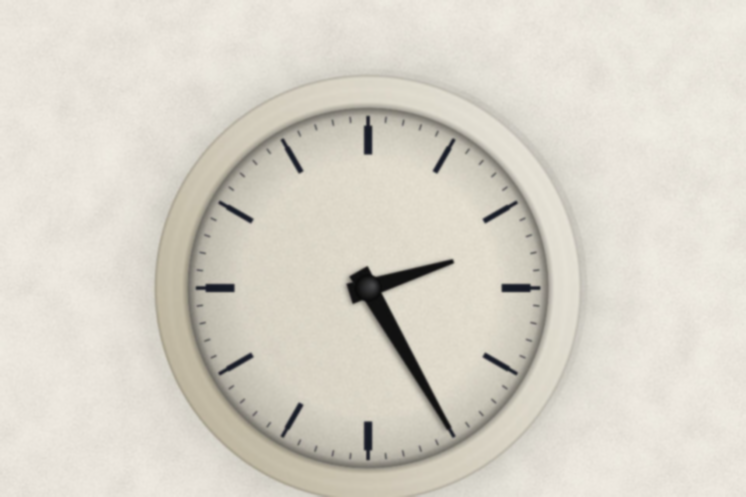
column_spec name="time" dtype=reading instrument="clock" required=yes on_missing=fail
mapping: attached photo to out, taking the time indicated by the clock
2:25
